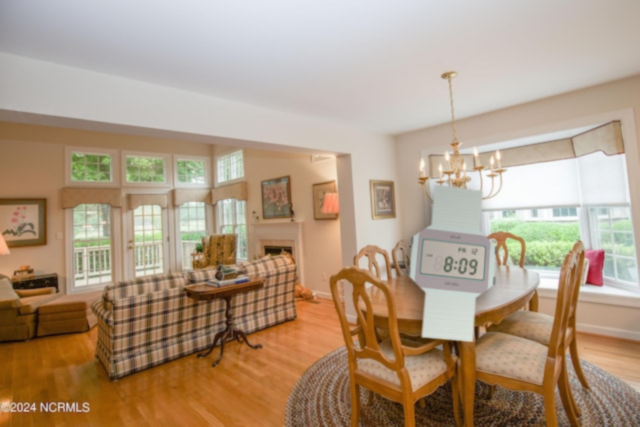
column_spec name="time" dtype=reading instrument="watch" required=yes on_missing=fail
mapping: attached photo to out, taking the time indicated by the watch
8:09
